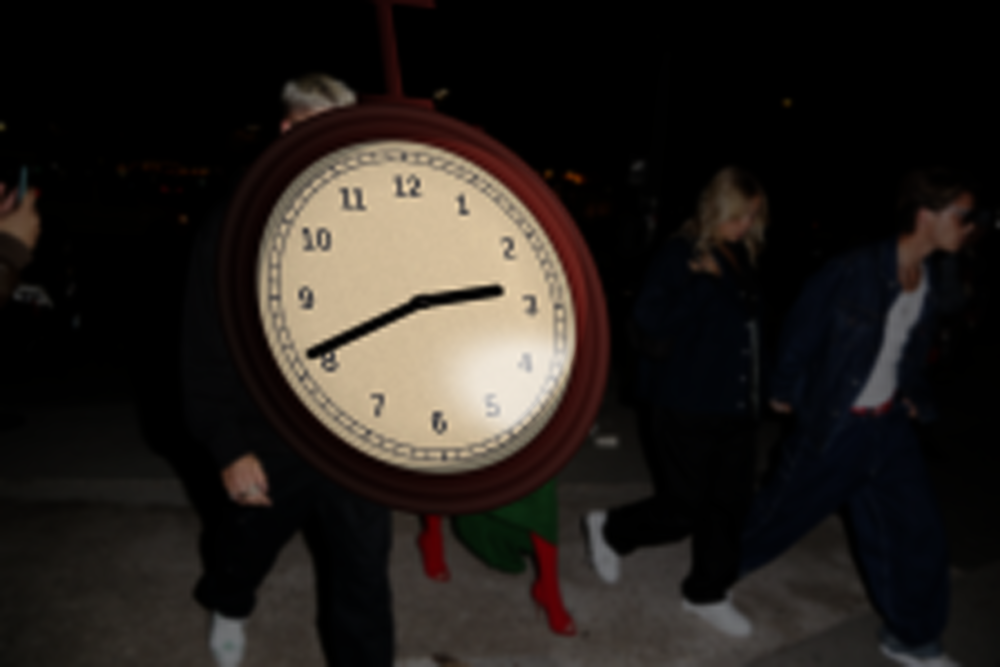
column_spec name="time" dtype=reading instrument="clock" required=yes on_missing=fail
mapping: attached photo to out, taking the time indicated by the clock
2:41
